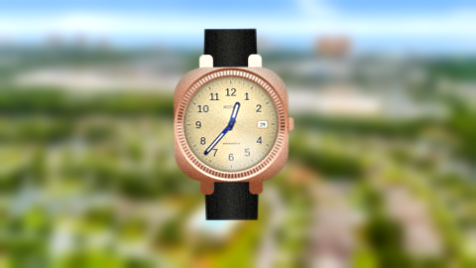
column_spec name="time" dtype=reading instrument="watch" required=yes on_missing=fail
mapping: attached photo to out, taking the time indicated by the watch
12:37
